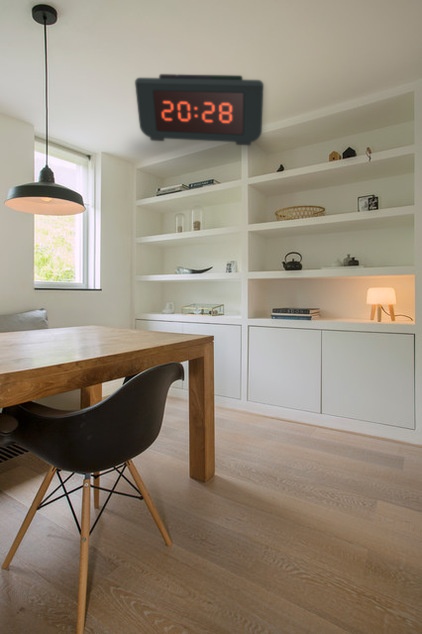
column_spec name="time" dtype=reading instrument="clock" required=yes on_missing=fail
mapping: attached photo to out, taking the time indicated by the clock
20:28
